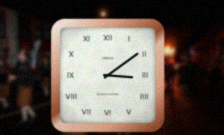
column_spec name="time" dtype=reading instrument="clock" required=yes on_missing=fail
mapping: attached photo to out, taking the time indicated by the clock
3:09
